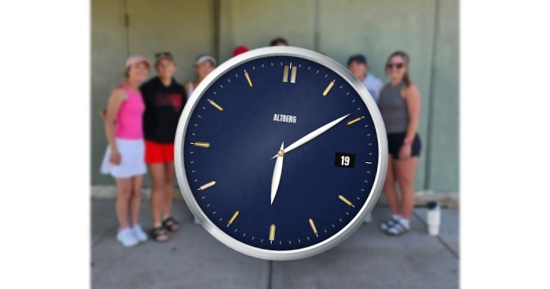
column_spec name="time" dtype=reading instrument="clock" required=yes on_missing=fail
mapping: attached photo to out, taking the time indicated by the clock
6:09
